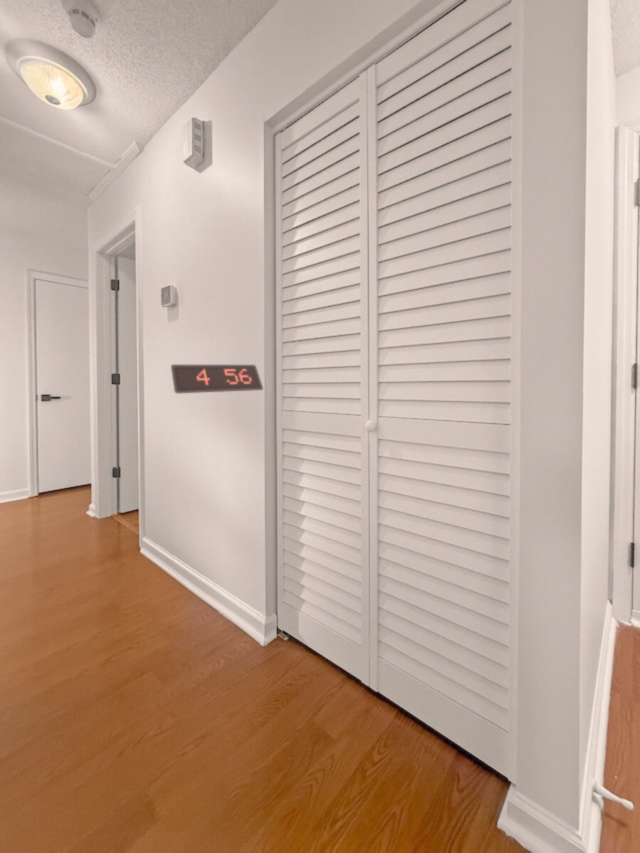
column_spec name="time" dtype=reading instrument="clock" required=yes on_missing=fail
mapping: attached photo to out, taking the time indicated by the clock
4:56
